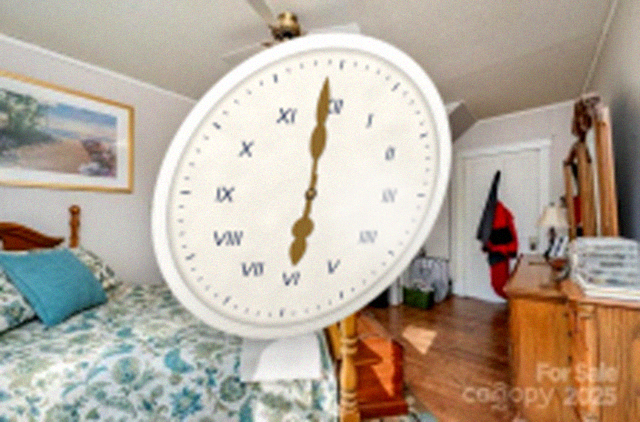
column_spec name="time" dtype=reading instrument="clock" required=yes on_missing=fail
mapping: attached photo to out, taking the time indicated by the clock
5:59
